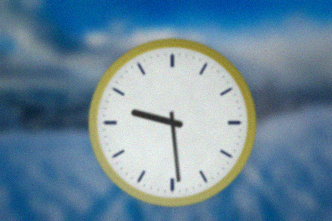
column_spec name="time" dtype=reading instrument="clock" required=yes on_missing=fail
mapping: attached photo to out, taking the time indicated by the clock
9:29
